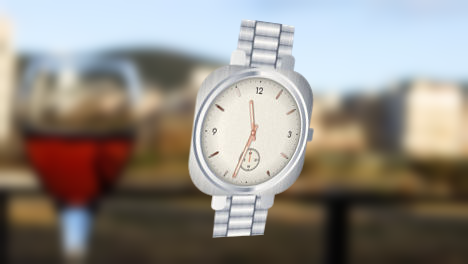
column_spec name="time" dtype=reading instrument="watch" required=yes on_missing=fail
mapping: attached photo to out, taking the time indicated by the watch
11:33
